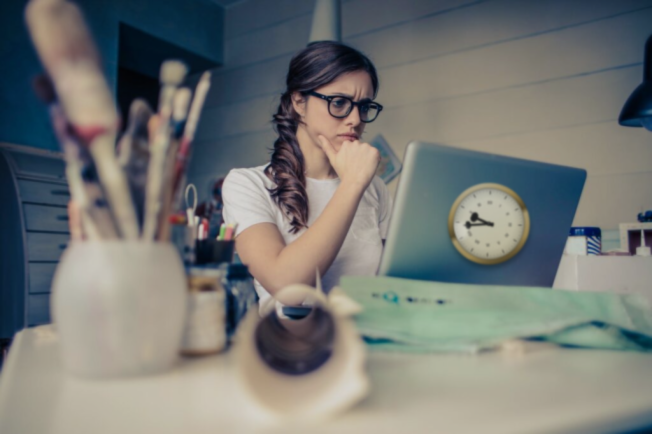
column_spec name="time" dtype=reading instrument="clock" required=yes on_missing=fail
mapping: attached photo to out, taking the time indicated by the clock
9:44
